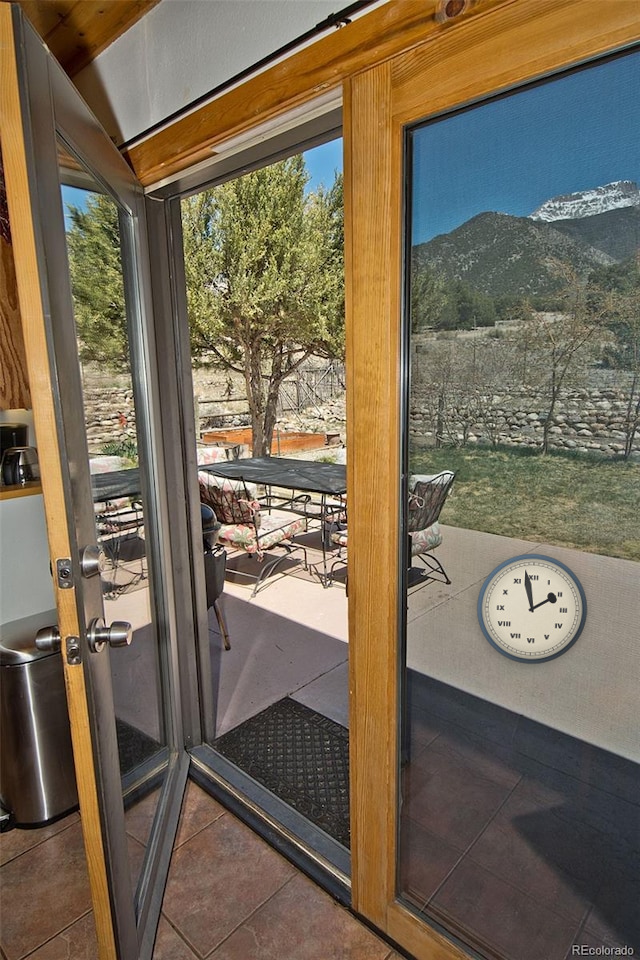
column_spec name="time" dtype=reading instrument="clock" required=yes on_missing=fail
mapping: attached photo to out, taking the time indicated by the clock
1:58
